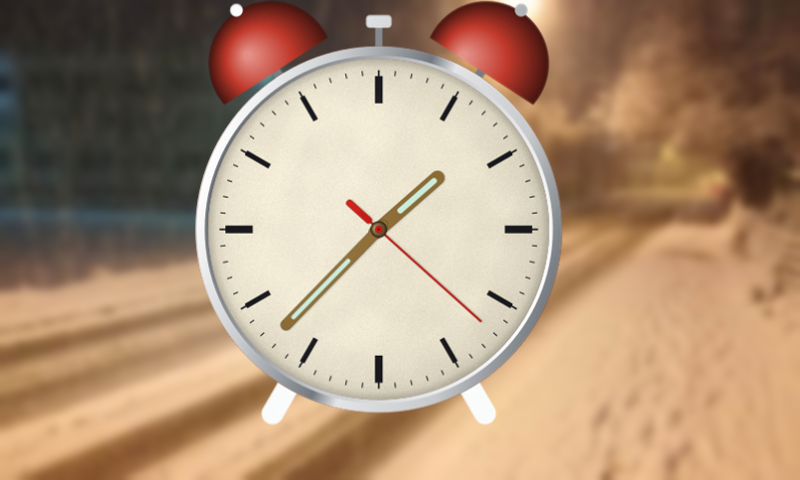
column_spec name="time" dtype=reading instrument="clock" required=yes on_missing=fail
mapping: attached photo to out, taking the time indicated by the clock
1:37:22
